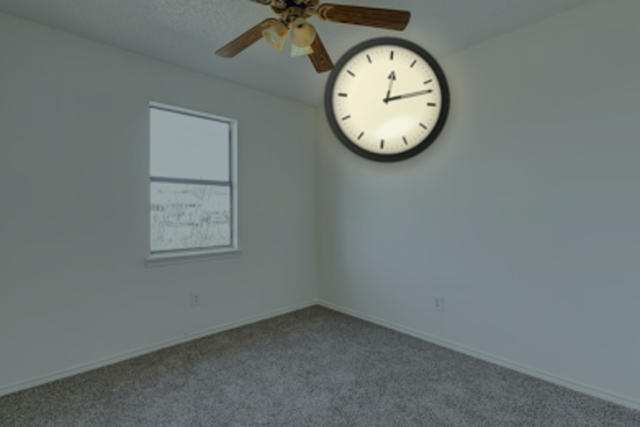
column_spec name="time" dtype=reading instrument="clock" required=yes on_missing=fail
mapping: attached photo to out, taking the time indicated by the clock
12:12
